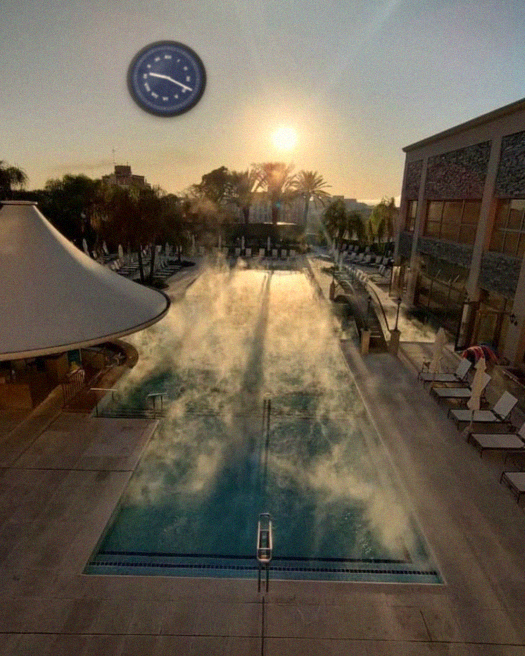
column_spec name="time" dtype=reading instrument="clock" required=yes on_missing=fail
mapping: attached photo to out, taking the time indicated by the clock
9:19
